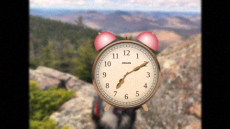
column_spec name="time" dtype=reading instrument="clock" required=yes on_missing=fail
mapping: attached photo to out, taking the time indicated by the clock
7:10
